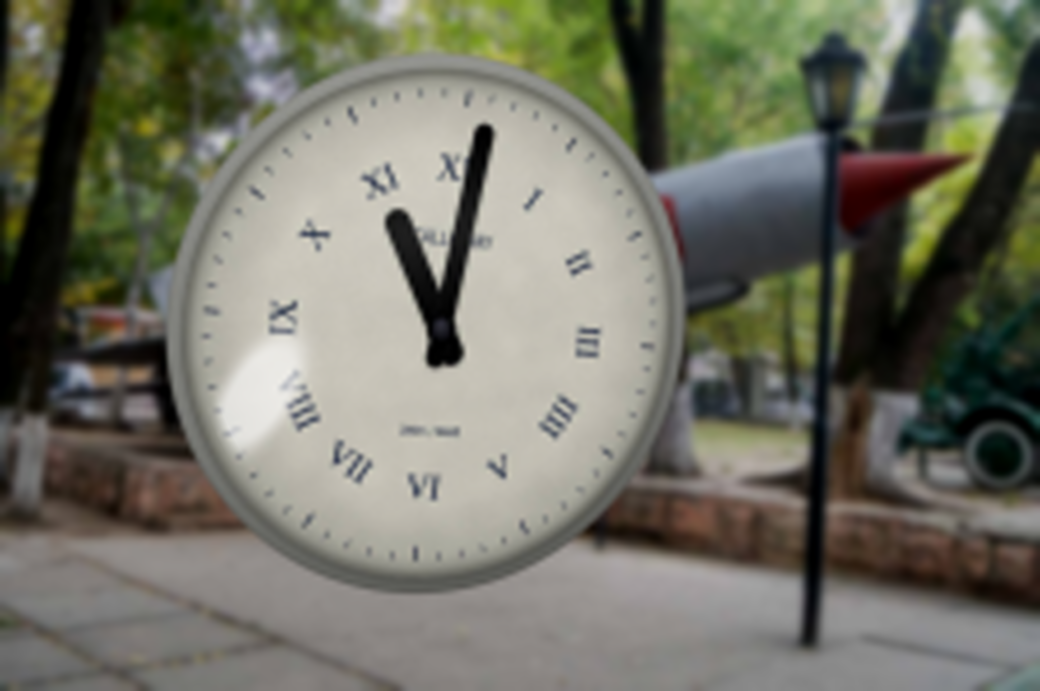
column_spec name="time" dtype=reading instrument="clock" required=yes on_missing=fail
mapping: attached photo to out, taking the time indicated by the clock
11:01
